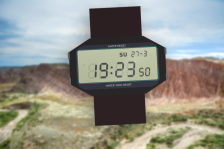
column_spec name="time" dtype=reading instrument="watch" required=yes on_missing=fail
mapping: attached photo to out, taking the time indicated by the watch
19:23:50
